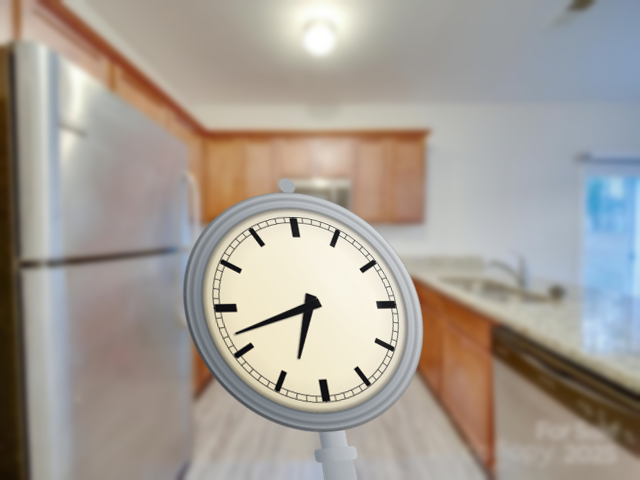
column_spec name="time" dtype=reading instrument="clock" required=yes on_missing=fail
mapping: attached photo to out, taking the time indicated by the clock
6:42
